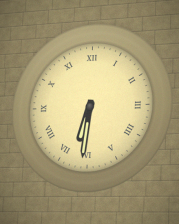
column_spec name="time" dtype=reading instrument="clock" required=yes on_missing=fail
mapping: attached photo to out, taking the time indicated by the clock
6:31
